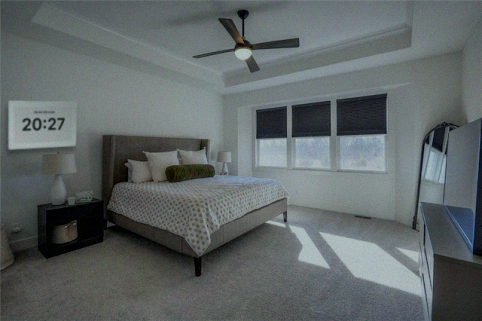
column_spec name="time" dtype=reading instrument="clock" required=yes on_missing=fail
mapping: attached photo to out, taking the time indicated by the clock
20:27
